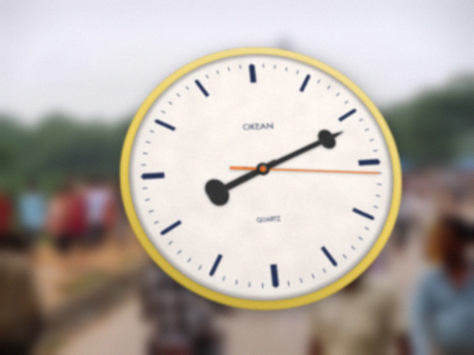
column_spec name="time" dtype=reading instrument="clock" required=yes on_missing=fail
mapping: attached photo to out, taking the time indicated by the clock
8:11:16
